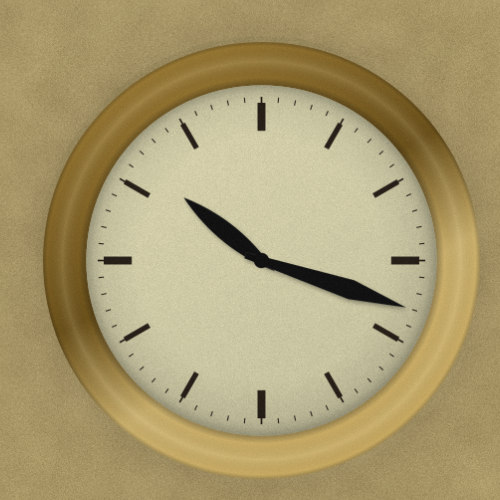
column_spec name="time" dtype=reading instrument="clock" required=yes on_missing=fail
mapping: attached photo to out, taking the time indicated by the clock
10:18
